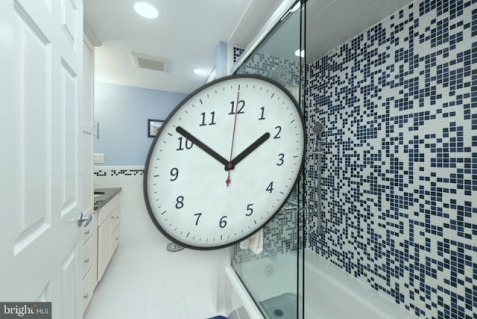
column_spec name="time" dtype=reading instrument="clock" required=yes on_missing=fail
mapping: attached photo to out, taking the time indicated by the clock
1:51:00
